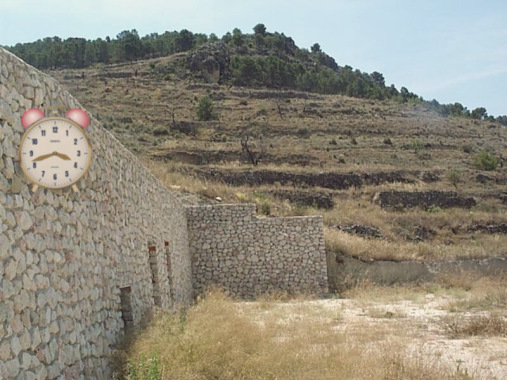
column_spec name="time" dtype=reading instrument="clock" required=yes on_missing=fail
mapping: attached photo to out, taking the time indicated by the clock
3:42
